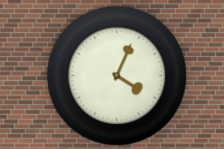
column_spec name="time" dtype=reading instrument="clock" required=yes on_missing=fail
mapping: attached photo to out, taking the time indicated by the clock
4:04
